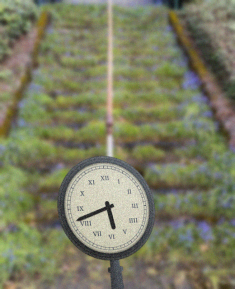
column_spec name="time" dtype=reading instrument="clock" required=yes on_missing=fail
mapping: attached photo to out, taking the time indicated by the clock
5:42
